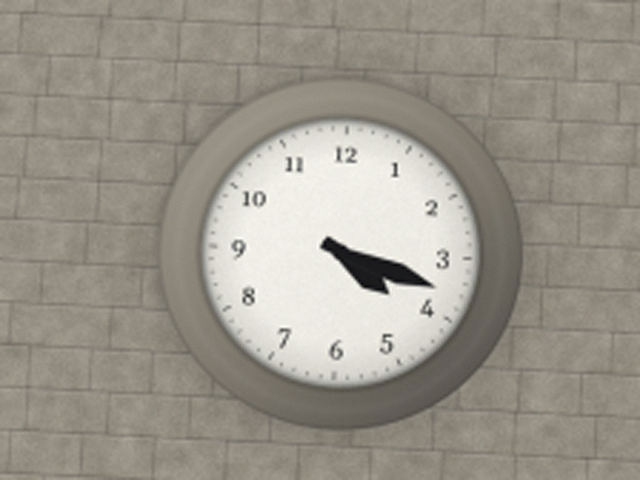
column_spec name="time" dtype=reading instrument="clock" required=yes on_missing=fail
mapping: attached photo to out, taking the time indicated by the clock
4:18
